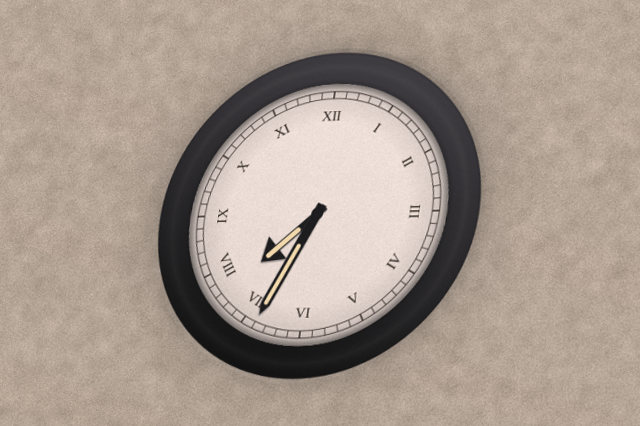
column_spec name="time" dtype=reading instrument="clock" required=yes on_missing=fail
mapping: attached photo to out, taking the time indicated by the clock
7:34
